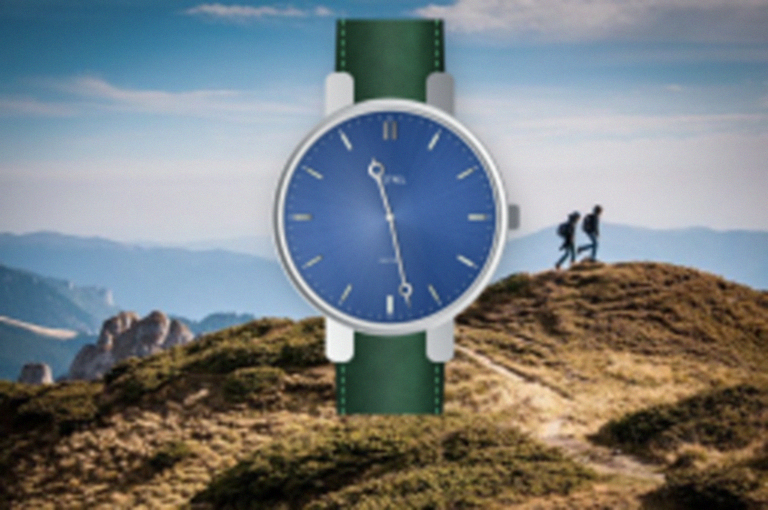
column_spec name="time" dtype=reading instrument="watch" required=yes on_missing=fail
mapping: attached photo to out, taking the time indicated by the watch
11:28
